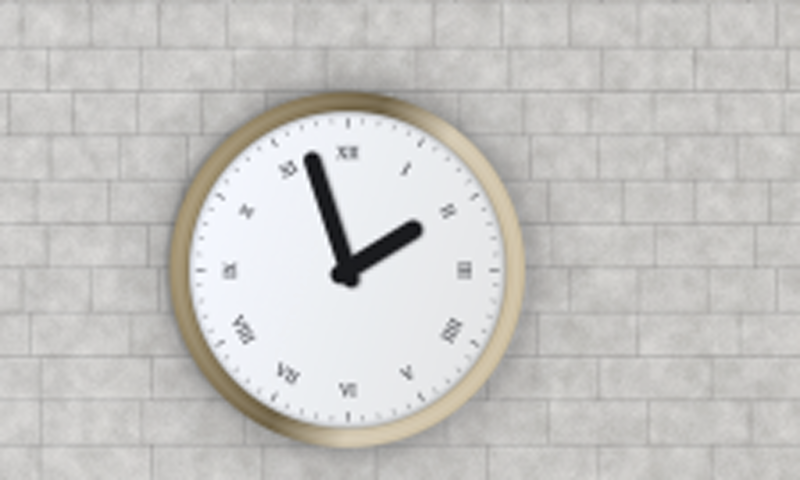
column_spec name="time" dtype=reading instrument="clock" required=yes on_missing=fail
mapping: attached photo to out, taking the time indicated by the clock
1:57
